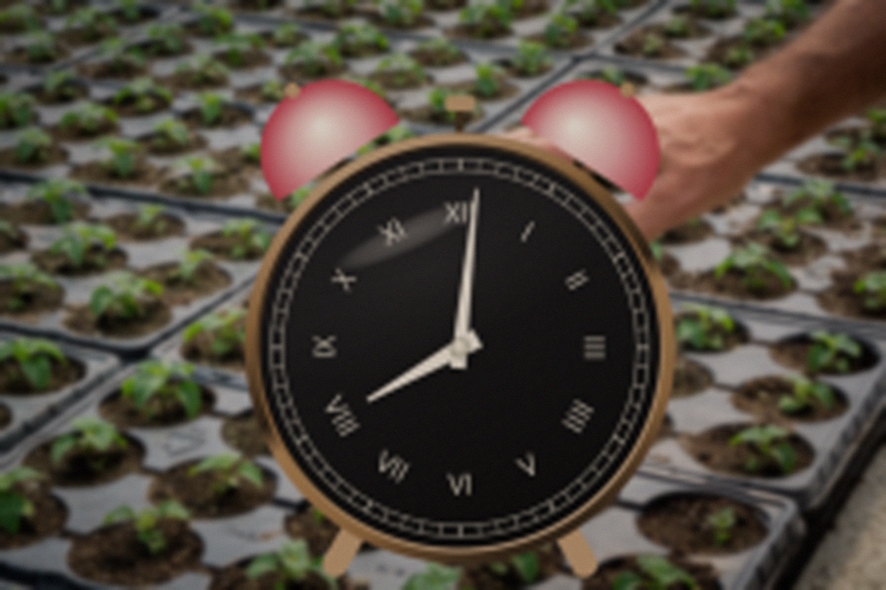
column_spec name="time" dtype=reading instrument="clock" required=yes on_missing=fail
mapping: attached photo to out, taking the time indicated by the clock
8:01
